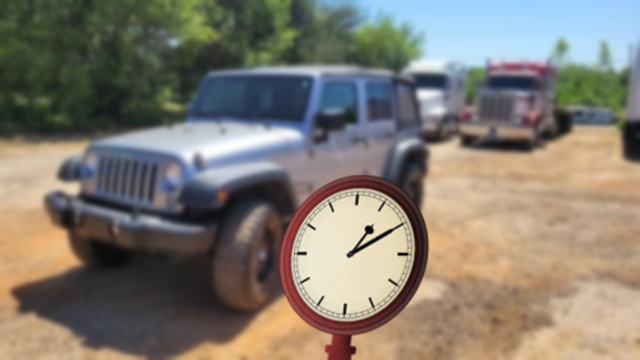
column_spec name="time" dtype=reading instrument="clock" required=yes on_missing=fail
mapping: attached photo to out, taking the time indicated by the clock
1:10
